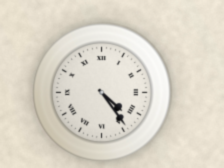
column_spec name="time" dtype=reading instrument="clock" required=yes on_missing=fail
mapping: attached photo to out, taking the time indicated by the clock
4:24
